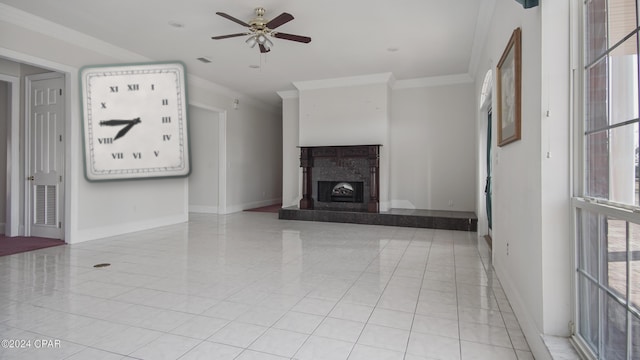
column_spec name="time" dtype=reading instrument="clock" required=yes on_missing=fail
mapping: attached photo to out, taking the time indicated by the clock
7:45
